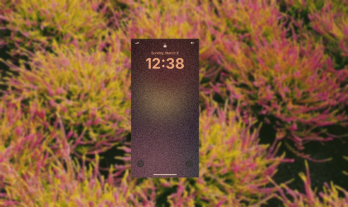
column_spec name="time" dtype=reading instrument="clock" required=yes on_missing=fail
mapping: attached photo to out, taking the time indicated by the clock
12:38
